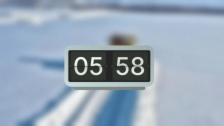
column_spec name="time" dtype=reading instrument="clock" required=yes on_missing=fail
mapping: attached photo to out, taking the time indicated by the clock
5:58
